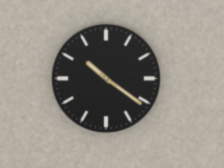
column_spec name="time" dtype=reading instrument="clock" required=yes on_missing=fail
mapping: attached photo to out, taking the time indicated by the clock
10:21
